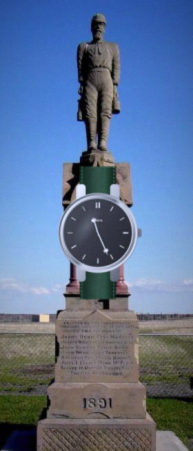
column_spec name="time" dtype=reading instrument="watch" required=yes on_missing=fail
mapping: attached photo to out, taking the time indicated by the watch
11:26
